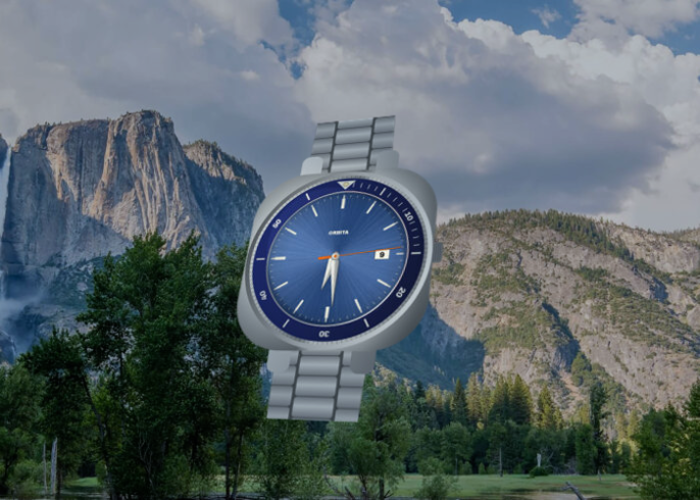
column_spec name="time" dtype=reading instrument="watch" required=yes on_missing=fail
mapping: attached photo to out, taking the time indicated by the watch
6:29:14
